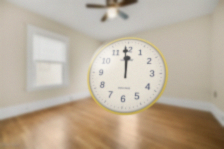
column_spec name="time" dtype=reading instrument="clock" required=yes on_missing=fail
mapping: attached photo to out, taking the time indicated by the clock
11:59
